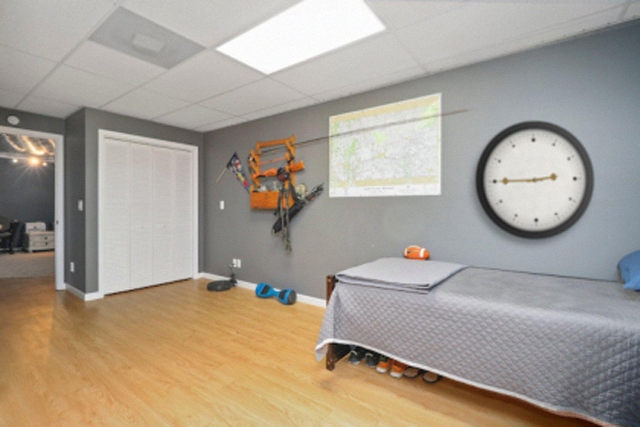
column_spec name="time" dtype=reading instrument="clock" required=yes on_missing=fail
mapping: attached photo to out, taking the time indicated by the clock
2:45
